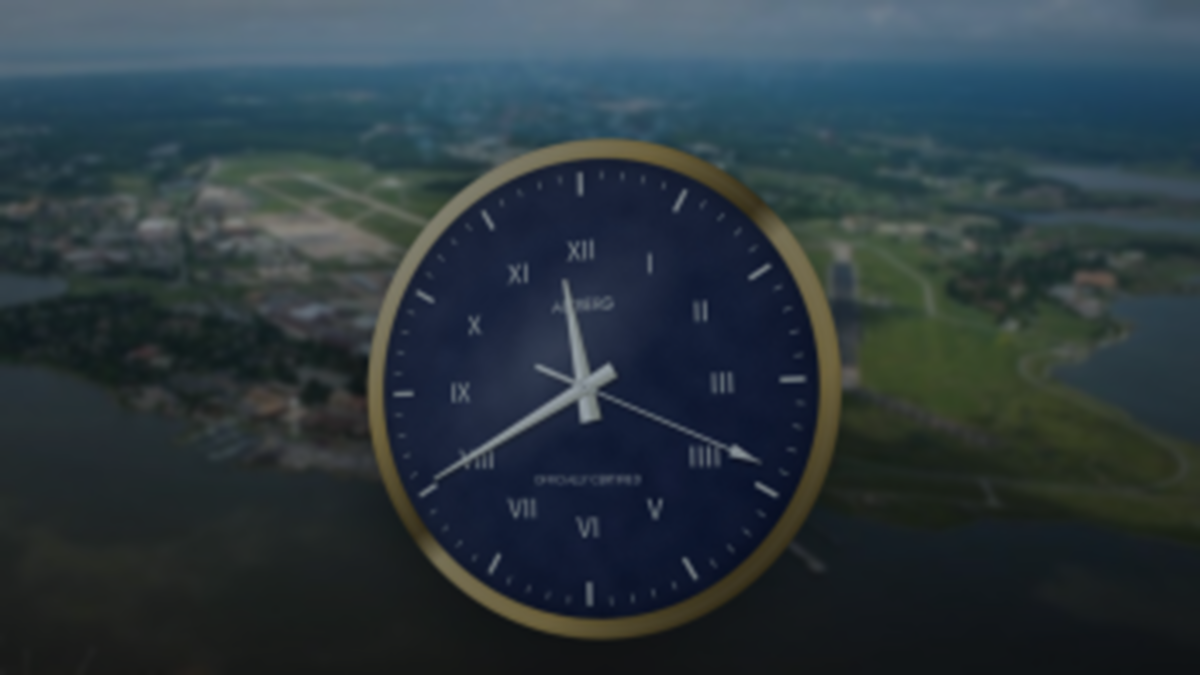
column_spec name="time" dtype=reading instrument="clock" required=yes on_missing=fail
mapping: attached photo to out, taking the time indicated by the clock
11:40:19
